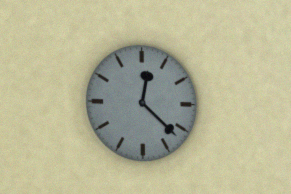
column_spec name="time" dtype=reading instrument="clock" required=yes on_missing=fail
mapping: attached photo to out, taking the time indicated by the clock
12:22
